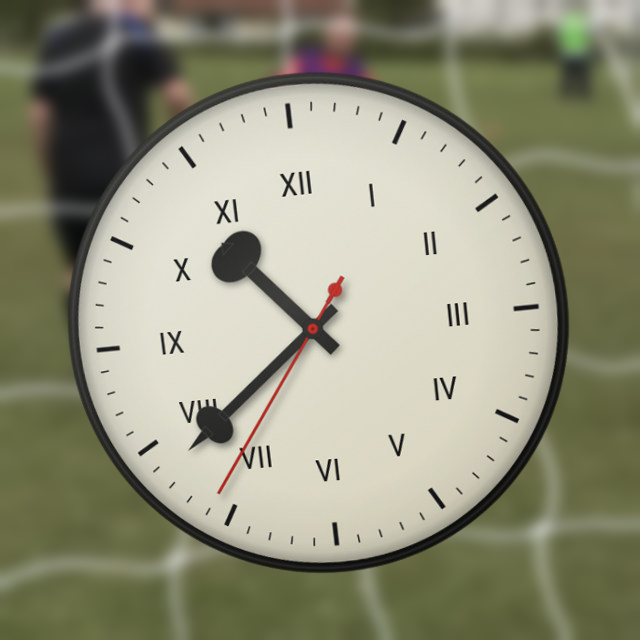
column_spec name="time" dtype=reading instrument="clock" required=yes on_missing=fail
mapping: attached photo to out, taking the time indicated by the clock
10:38:36
